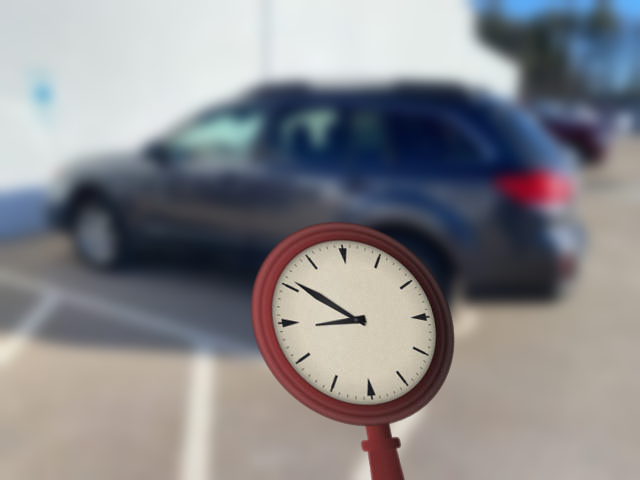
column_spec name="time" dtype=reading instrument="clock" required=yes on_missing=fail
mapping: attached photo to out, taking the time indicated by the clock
8:51
